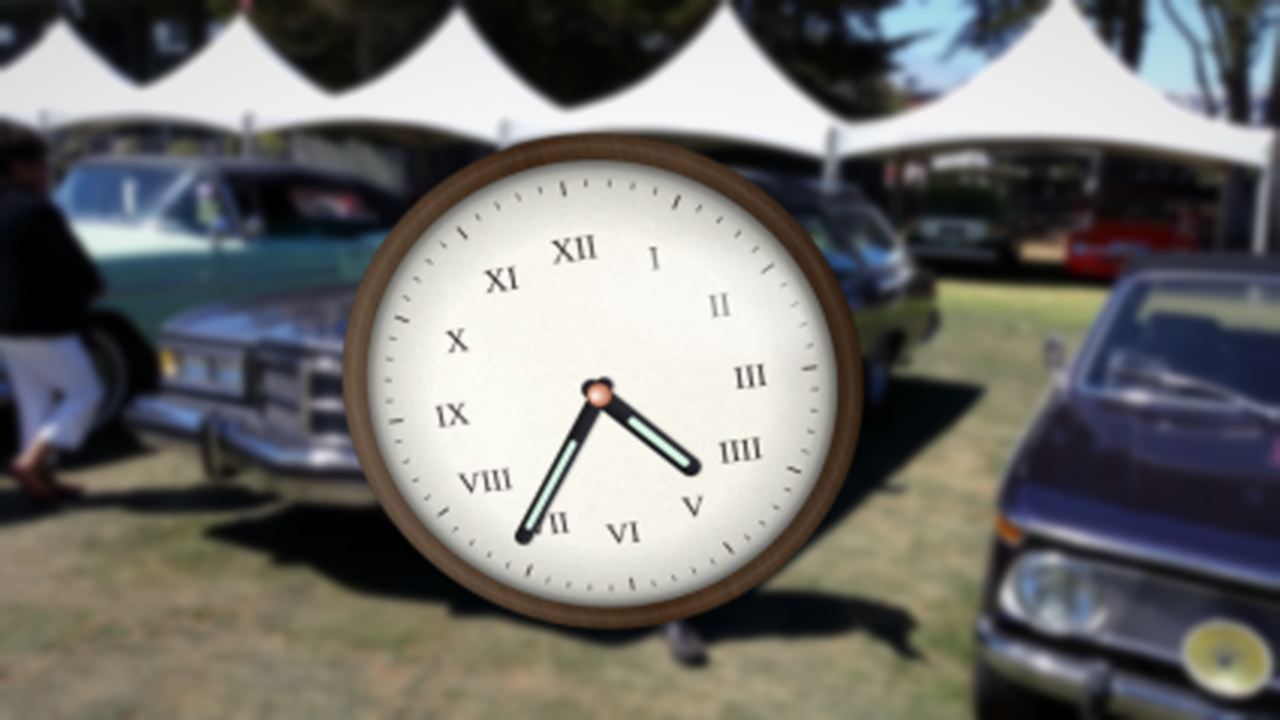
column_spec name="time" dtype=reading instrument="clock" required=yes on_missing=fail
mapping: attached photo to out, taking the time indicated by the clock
4:36
